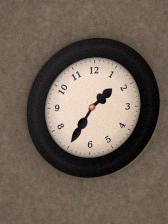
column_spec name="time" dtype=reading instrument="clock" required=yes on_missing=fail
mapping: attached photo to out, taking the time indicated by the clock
1:35
